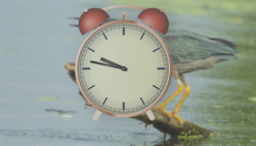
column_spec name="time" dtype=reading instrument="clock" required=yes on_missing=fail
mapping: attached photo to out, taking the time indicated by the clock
9:47
